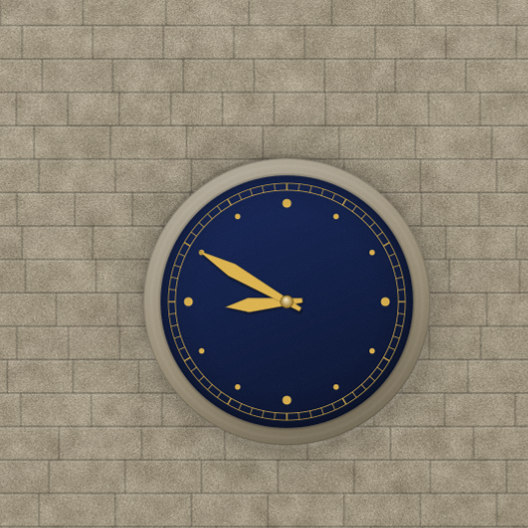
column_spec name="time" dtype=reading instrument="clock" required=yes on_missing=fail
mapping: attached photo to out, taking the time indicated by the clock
8:50
